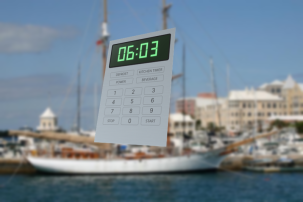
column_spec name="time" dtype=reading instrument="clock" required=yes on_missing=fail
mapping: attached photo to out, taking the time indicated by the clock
6:03
